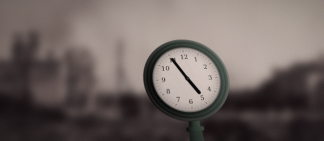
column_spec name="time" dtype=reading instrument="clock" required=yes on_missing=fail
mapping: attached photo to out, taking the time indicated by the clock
4:55
